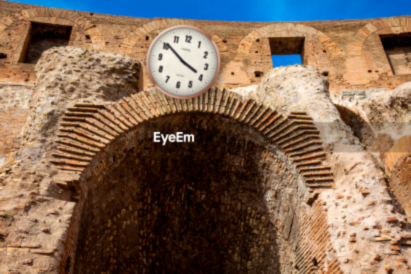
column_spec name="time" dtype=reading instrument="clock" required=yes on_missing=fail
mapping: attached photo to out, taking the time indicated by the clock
3:51
